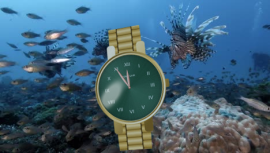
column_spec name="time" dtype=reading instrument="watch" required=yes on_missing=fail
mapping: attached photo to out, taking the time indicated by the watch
11:55
